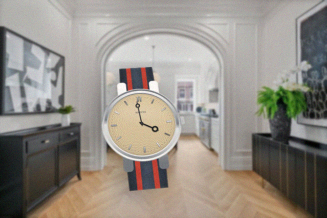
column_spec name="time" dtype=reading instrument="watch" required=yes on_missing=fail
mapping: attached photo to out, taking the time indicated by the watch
3:59
